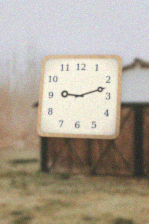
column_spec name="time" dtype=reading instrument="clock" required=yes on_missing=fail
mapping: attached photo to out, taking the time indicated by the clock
9:12
